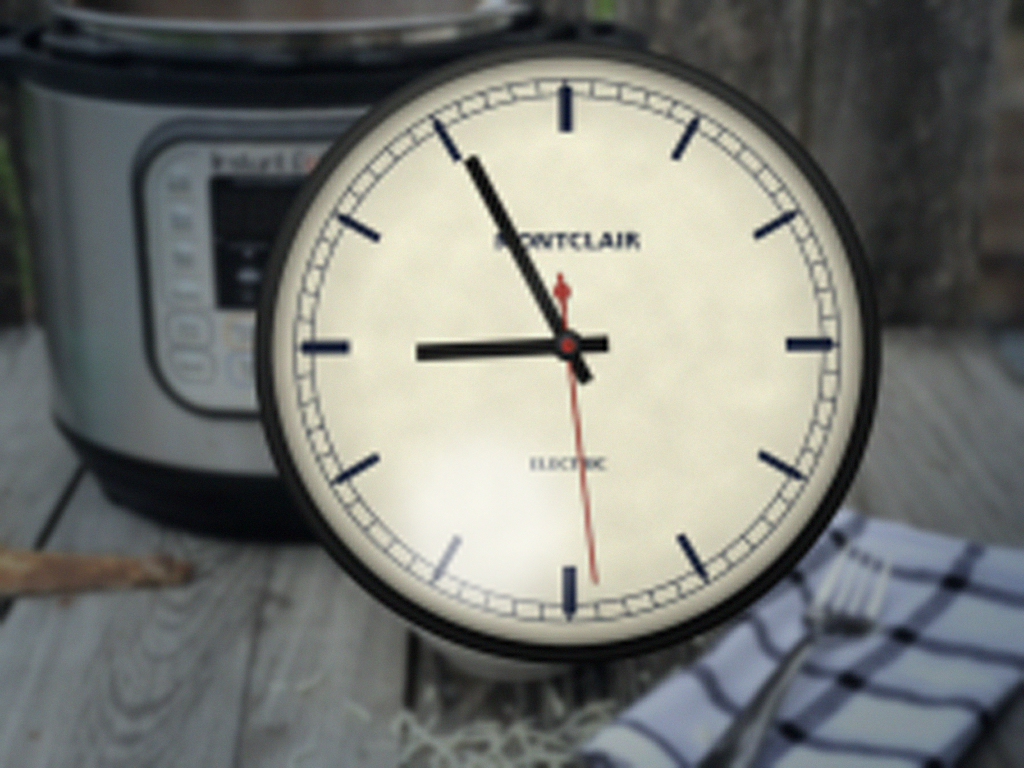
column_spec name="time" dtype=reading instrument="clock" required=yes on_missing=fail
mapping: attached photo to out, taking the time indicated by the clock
8:55:29
